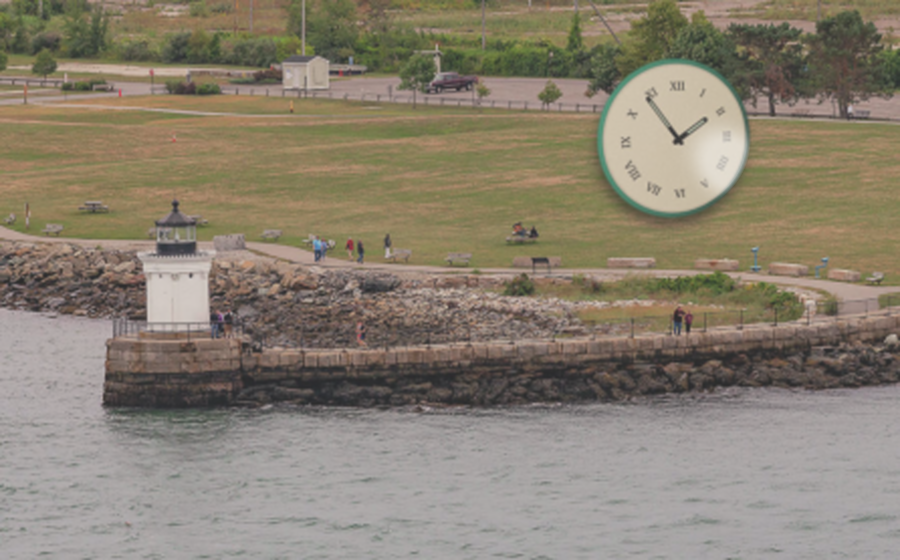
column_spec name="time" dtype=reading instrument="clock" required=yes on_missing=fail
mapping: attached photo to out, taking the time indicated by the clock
1:54
